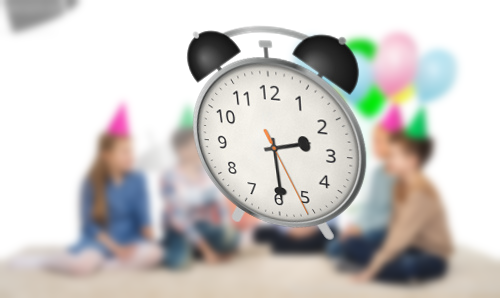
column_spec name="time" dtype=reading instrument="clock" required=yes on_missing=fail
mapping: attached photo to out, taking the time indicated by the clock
2:29:26
